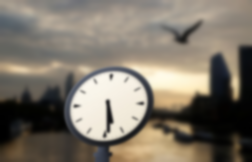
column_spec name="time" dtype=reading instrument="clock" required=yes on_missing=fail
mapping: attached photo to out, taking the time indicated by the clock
5:29
